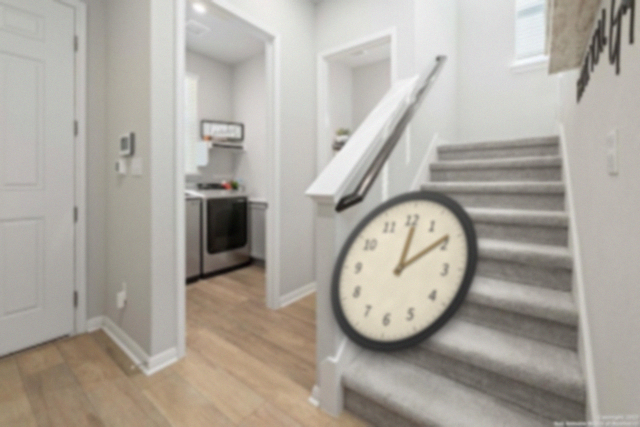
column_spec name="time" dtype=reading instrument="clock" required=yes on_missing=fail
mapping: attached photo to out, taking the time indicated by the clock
12:09
